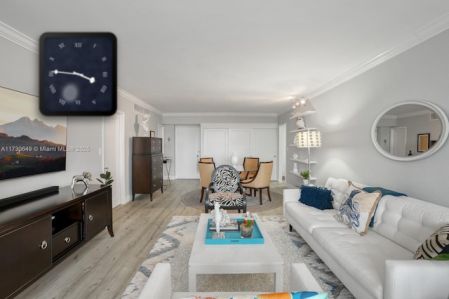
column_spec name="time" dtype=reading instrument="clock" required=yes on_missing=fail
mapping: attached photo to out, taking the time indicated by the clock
3:46
